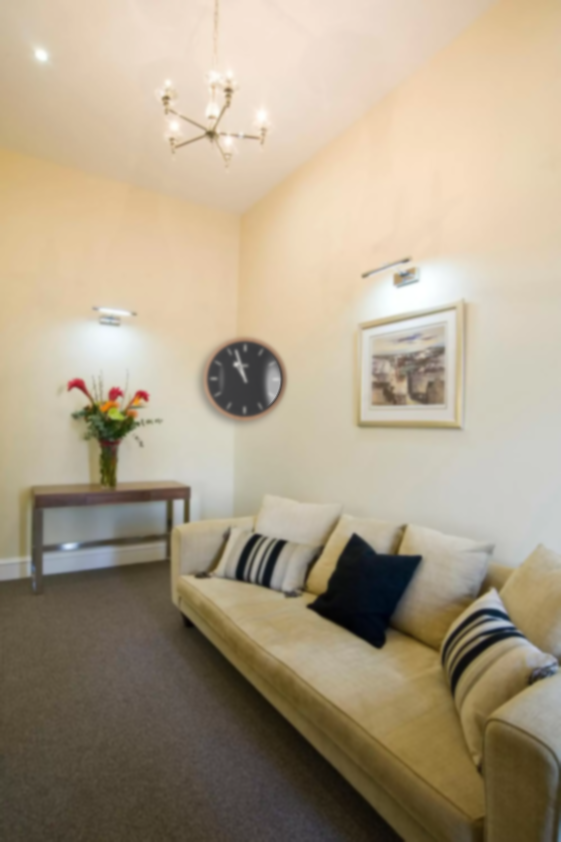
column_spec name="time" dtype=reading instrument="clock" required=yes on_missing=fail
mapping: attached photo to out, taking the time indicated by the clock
10:57
